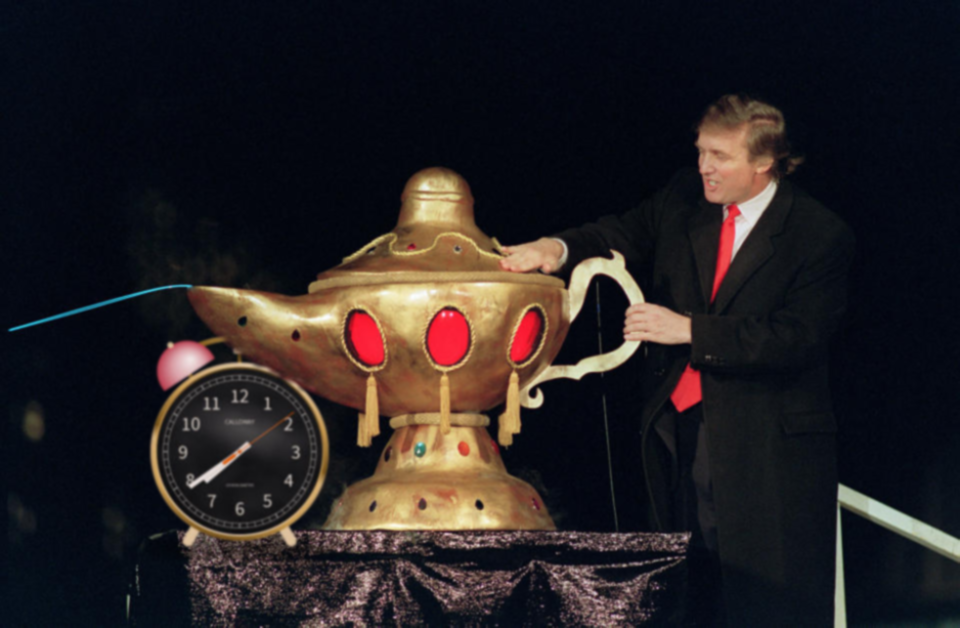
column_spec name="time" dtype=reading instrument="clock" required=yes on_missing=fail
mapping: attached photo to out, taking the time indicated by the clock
7:39:09
